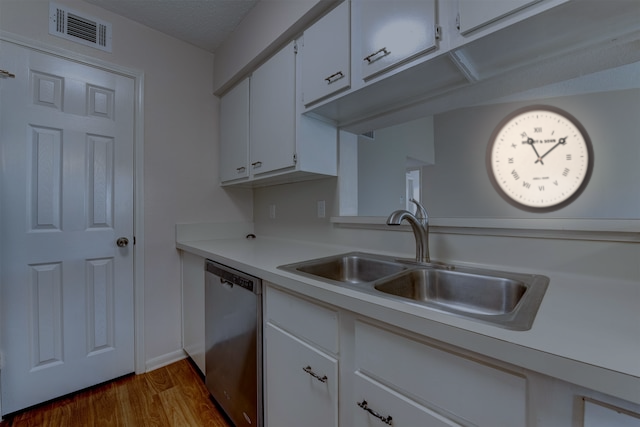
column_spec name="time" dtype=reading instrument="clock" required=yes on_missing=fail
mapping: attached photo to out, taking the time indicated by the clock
11:09
